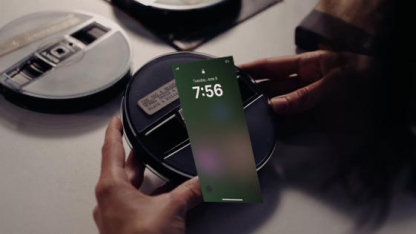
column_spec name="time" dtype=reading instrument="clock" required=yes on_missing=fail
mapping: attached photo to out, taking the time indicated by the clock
7:56
